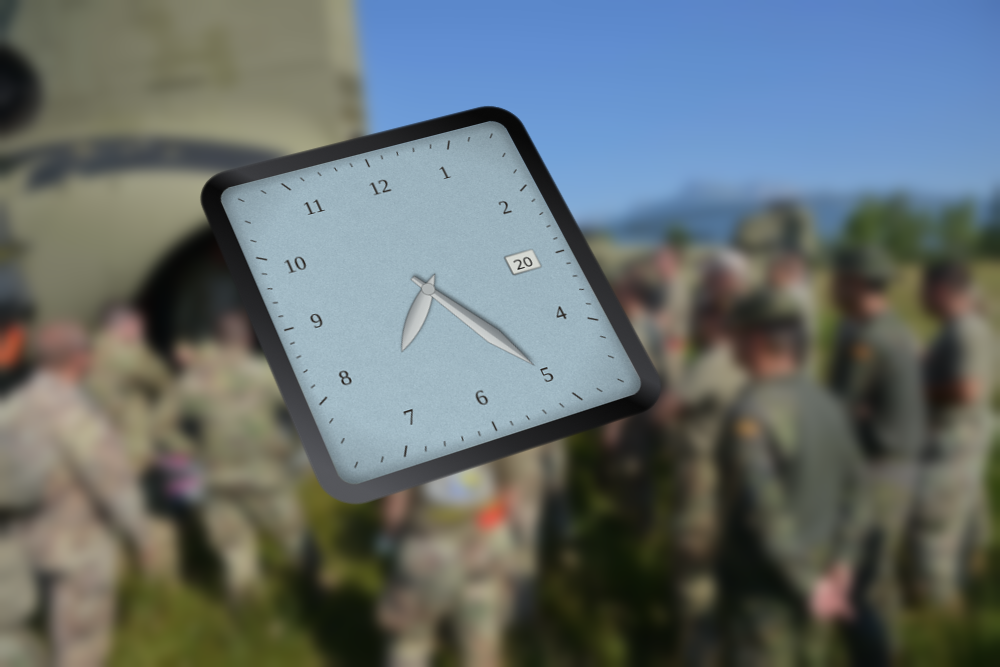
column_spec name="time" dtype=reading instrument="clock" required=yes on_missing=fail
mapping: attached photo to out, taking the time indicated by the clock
7:25
